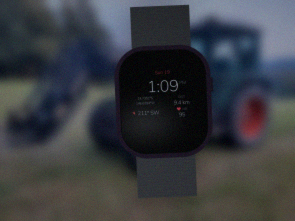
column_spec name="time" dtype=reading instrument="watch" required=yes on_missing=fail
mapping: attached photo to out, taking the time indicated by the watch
1:09
